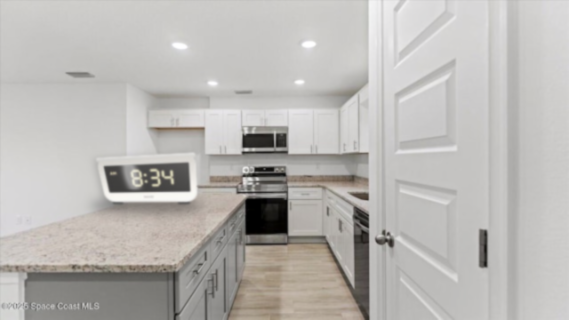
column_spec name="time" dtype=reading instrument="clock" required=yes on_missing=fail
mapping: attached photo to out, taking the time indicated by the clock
8:34
